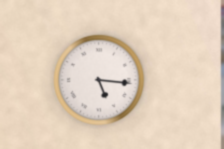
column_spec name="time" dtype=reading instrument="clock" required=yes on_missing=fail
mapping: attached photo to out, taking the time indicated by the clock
5:16
